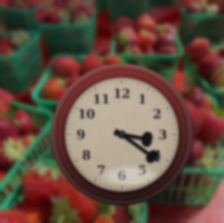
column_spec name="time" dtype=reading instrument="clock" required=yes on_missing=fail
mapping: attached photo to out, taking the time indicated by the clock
3:21
